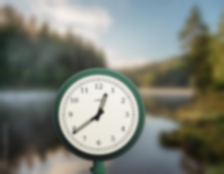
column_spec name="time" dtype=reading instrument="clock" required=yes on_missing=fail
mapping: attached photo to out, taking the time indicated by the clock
12:39
